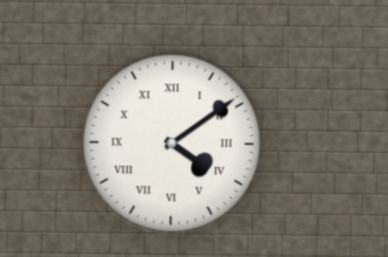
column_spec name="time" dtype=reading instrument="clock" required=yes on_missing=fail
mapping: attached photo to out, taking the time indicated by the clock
4:09
